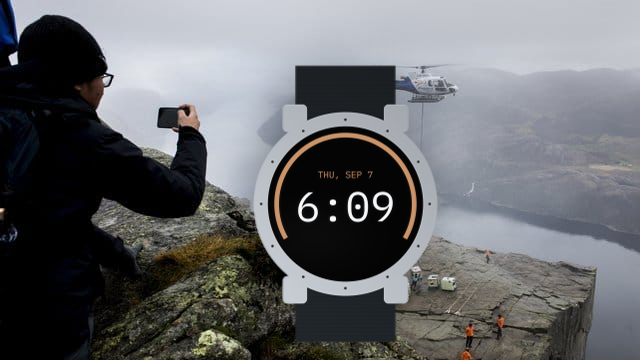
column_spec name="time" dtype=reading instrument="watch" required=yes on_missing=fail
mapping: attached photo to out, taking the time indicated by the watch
6:09
